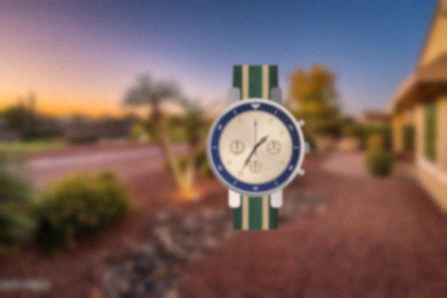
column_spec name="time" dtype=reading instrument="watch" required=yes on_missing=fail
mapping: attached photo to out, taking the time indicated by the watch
1:35
